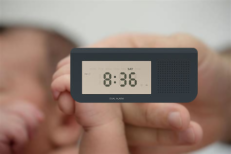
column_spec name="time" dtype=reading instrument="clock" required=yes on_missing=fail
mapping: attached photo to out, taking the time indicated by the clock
8:36
